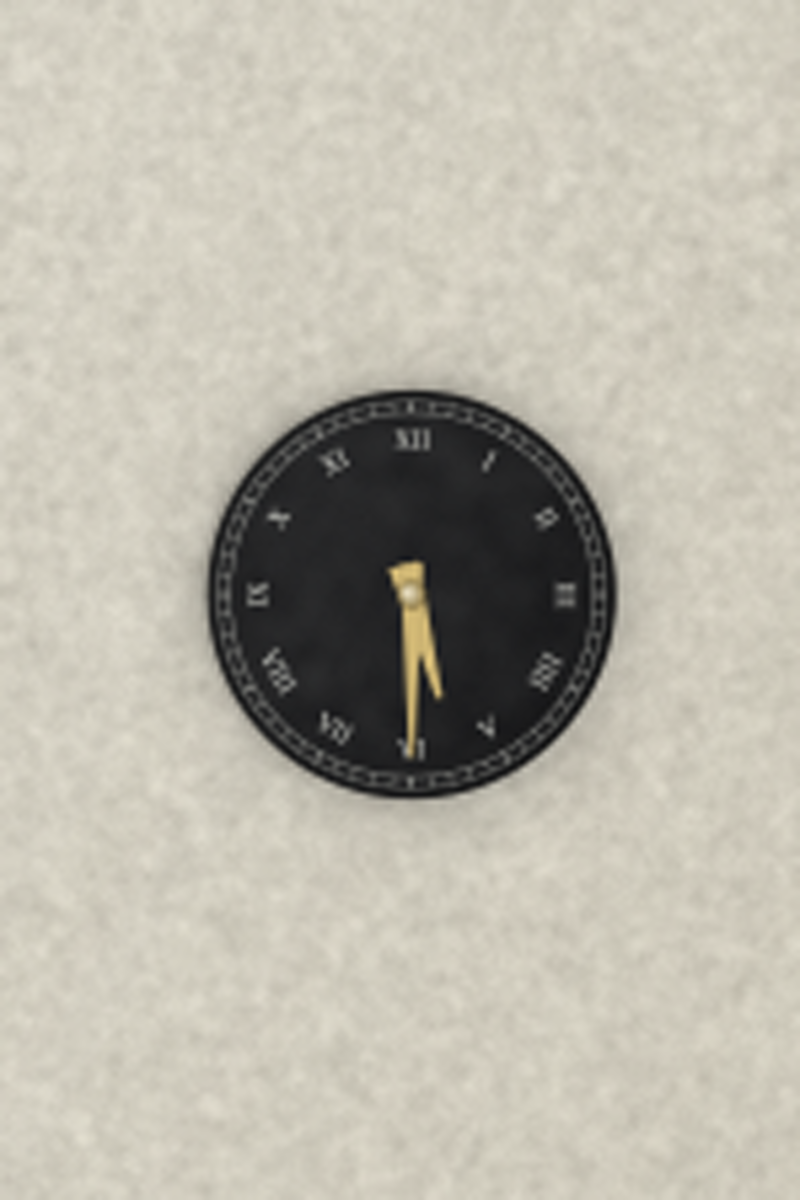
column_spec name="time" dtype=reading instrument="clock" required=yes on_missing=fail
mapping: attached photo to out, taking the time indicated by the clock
5:30
